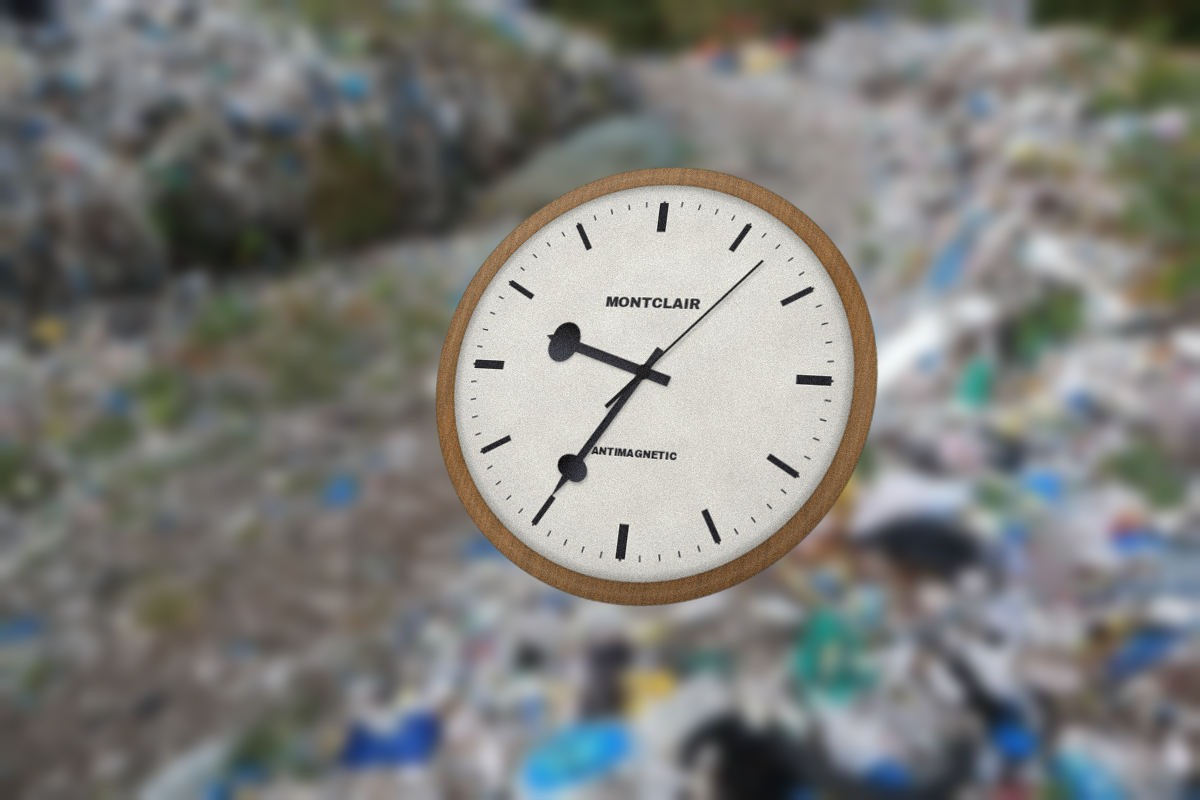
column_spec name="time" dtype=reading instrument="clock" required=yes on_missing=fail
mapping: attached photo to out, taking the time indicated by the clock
9:35:07
